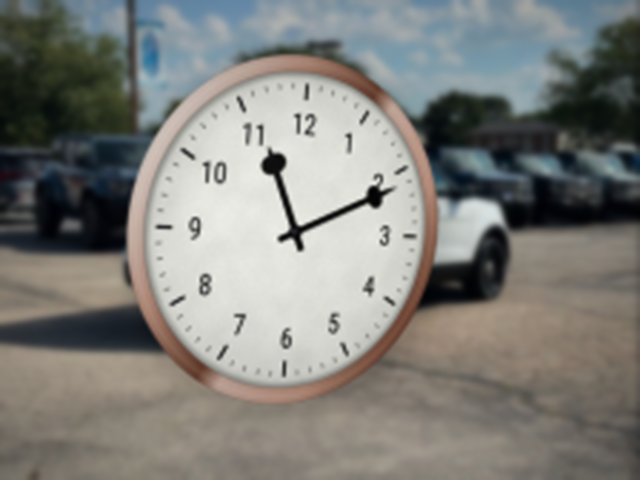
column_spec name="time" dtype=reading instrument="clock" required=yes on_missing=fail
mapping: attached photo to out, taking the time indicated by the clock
11:11
